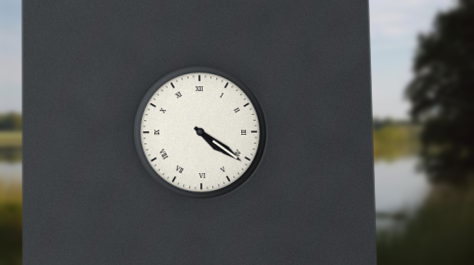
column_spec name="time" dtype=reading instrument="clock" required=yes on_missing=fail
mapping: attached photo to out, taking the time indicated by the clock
4:21
